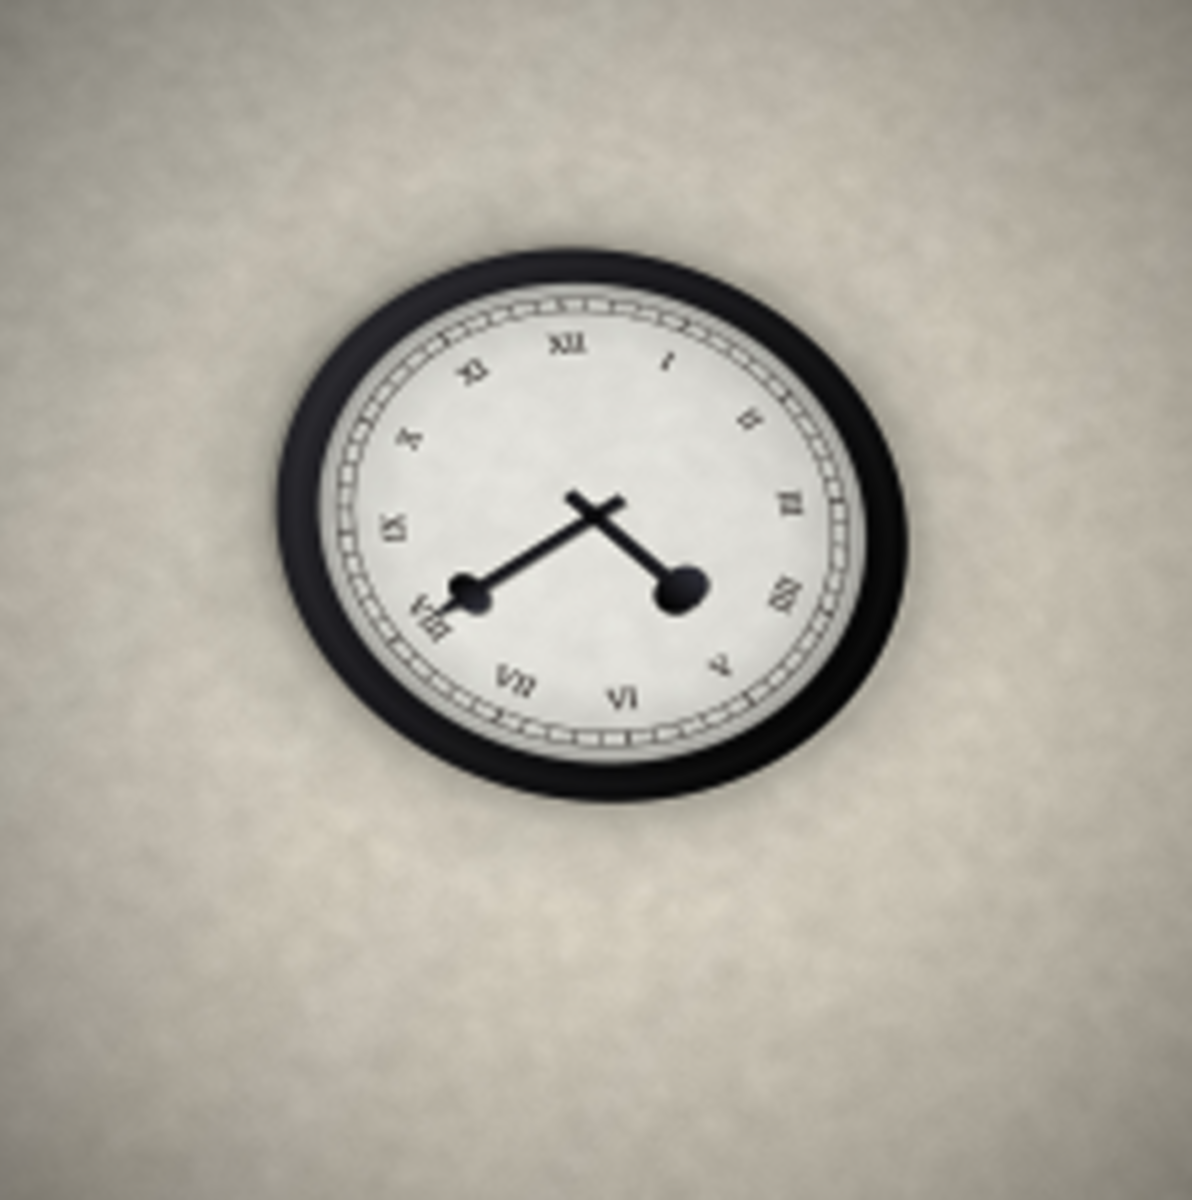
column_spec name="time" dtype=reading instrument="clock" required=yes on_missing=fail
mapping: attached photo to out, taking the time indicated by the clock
4:40
